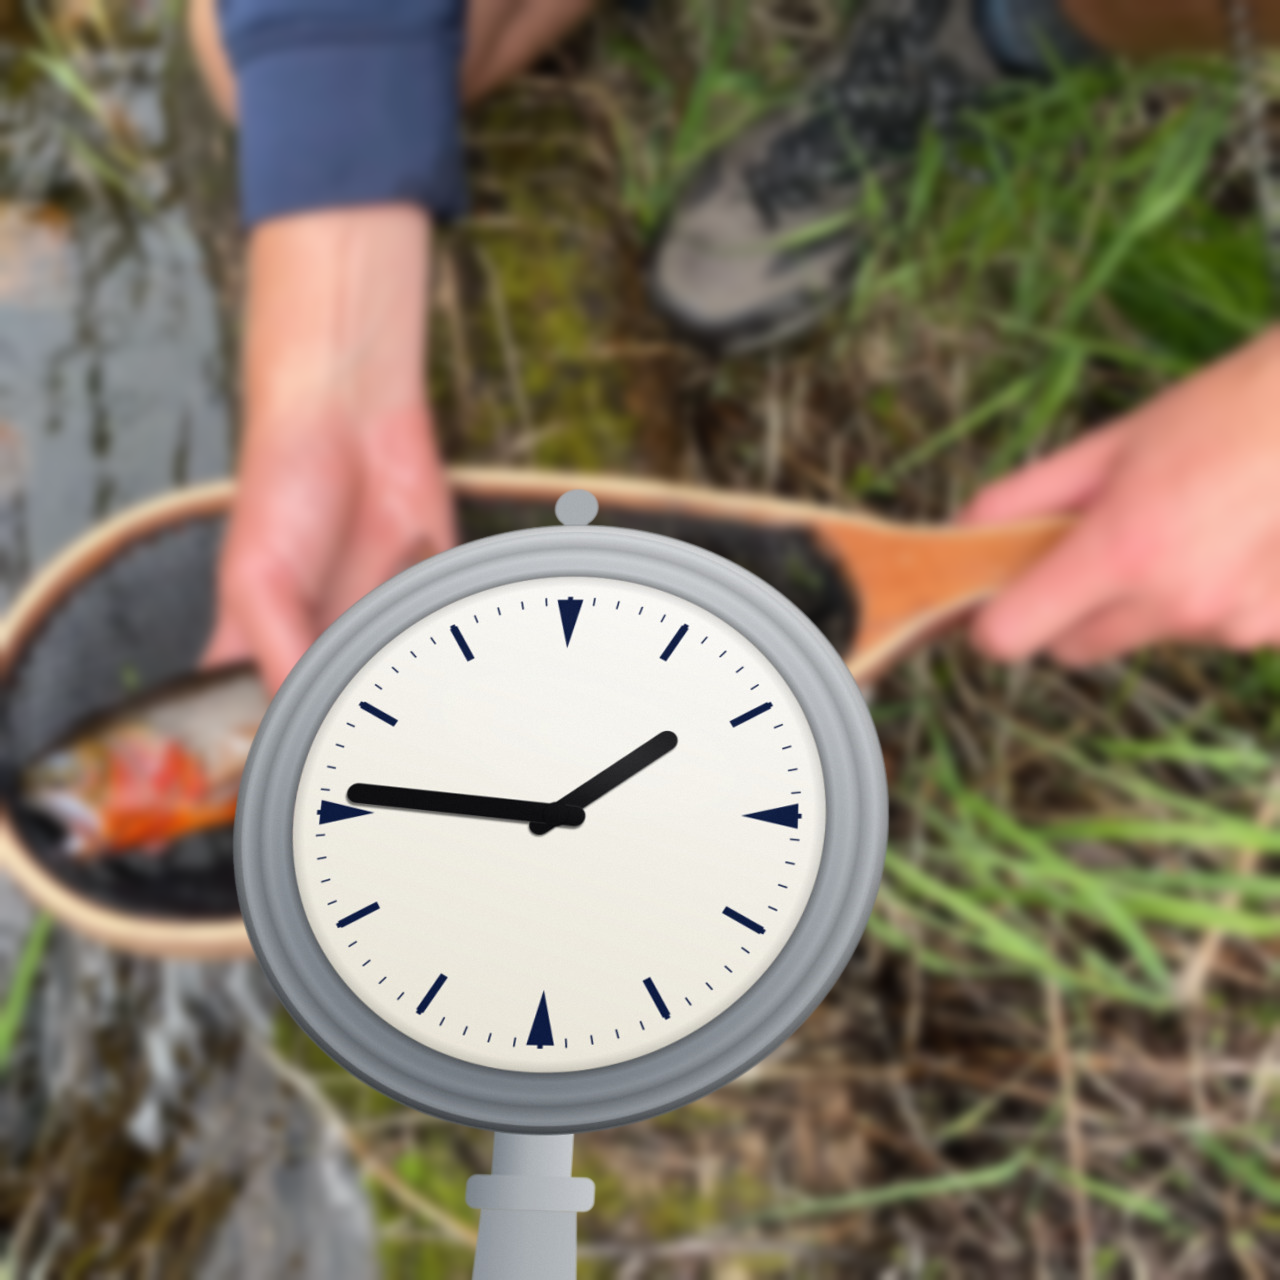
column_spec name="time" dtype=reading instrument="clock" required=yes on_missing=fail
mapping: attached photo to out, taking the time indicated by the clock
1:46
